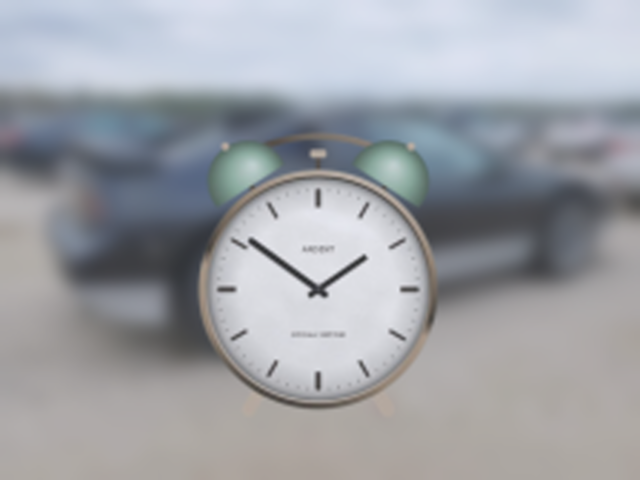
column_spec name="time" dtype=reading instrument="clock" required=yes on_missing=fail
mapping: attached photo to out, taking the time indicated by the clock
1:51
